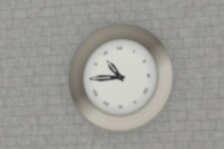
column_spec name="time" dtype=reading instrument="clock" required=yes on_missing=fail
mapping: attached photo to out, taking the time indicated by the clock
10:45
